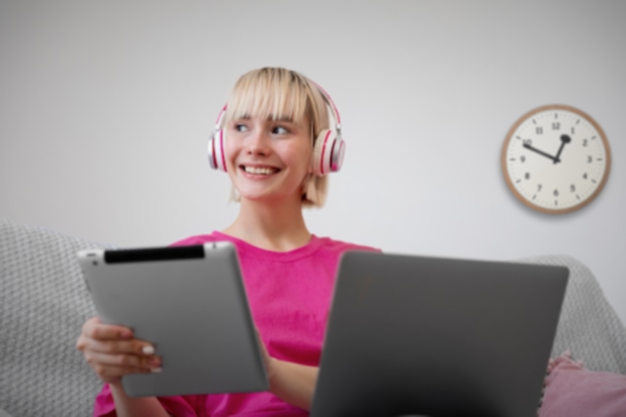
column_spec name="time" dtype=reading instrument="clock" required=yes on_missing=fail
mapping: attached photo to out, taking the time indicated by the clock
12:49
